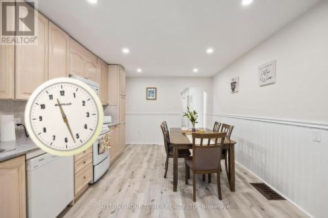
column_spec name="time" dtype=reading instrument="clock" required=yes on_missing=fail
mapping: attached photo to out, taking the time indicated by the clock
11:27
